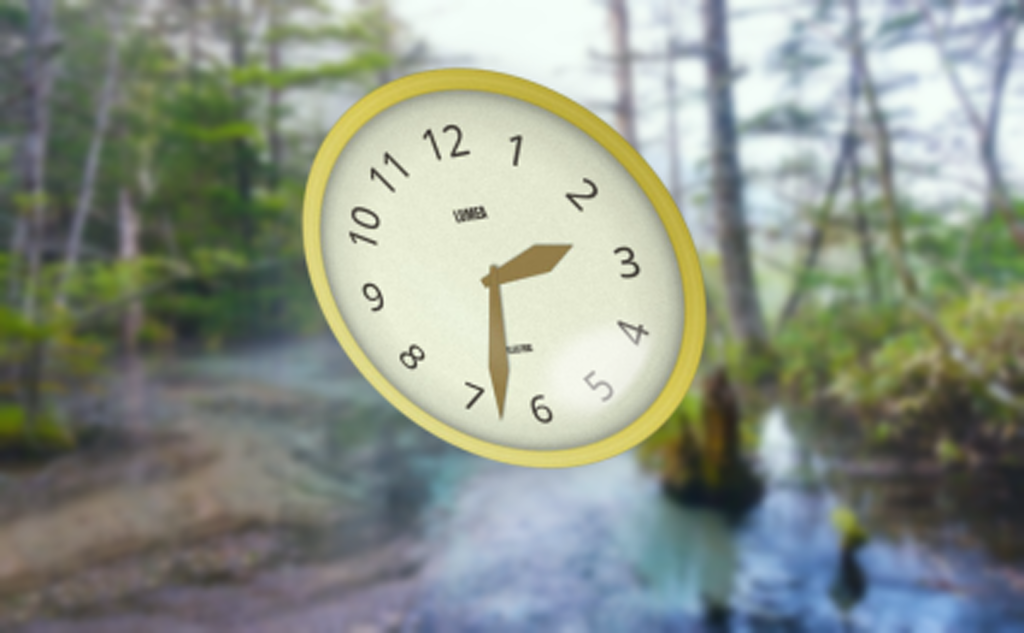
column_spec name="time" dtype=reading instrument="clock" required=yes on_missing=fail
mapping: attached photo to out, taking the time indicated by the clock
2:33
